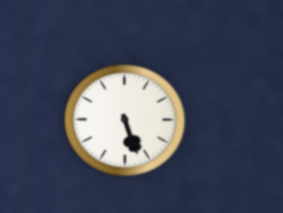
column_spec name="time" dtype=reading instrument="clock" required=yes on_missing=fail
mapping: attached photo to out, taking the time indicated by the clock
5:27
